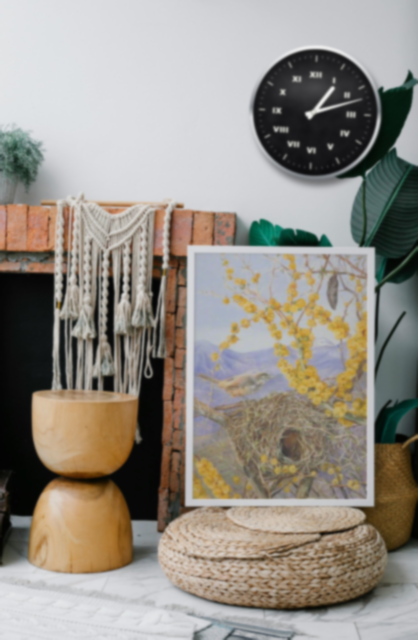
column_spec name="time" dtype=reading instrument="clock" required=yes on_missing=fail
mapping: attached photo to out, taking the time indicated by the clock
1:12
